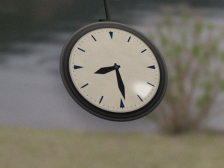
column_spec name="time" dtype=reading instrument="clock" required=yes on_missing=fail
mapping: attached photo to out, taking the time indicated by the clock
8:29
